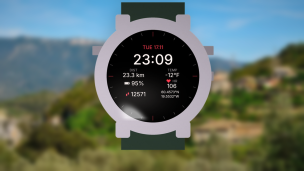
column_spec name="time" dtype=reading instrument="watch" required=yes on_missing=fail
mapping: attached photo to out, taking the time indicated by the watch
23:09
